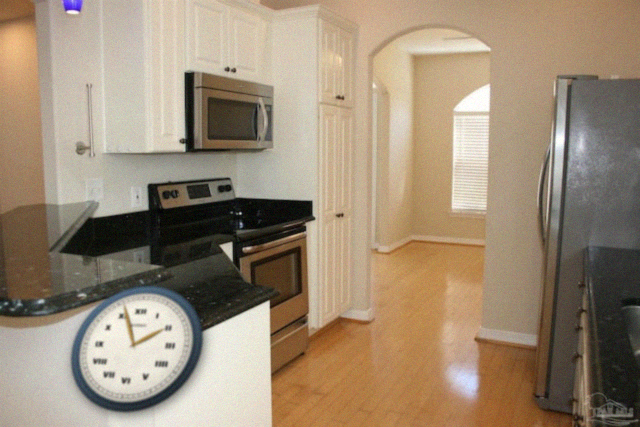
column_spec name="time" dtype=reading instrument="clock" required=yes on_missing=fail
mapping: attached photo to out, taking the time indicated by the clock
1:56
